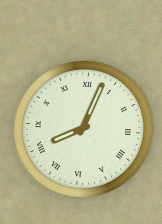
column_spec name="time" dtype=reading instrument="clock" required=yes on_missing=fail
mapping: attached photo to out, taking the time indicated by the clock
8:03
